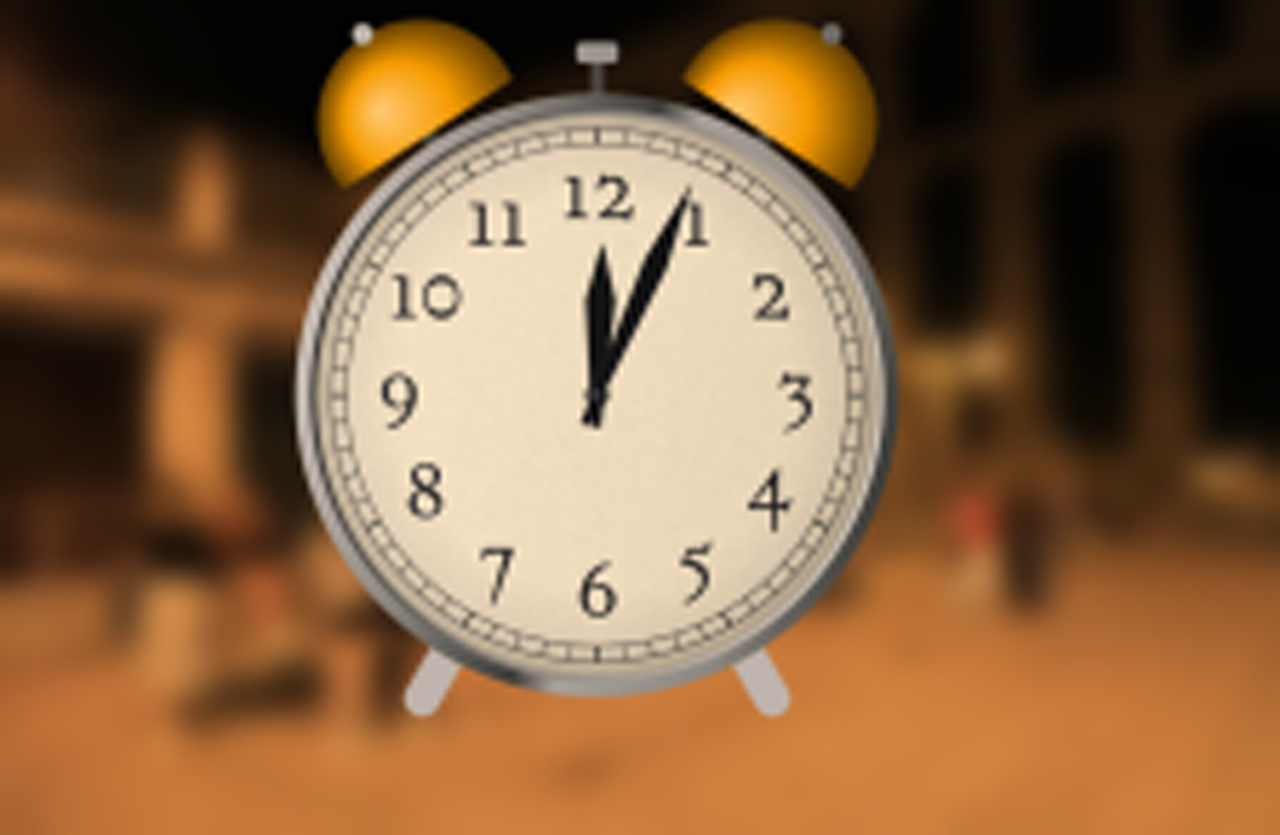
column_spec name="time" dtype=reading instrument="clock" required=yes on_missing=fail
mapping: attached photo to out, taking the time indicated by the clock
12:04
